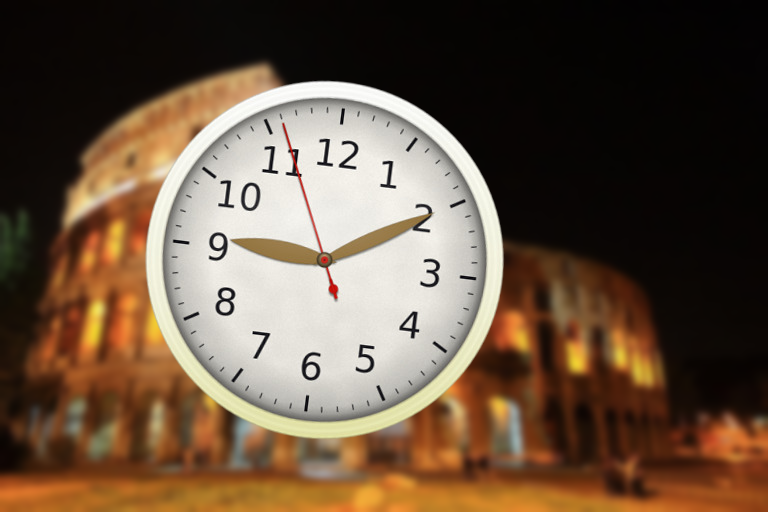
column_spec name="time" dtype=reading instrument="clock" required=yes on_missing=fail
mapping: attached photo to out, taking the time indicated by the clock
9:09:56
